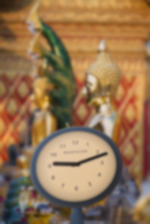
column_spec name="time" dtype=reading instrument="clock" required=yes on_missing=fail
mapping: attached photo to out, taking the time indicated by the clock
9:12
